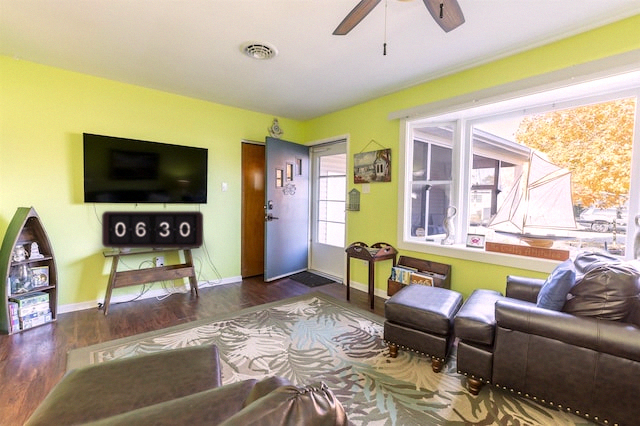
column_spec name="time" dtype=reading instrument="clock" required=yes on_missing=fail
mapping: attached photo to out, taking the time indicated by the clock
6:30
